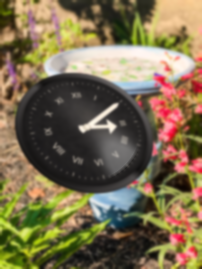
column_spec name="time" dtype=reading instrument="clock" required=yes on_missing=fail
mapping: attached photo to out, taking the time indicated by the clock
3:10
